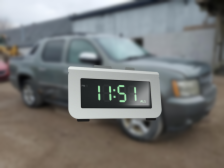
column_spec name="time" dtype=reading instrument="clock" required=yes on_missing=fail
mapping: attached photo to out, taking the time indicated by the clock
11:51
